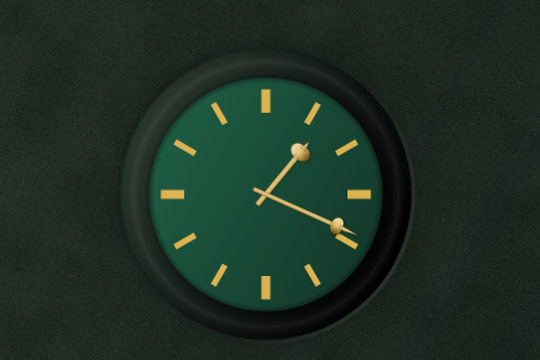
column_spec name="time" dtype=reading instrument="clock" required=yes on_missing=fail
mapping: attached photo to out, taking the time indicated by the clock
1:19
